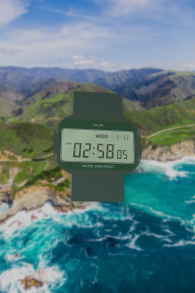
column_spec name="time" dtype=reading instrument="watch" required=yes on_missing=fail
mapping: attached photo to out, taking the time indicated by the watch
2:58:05
